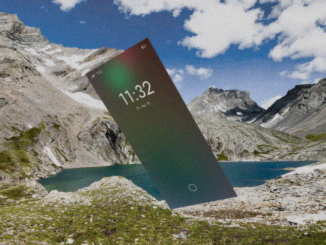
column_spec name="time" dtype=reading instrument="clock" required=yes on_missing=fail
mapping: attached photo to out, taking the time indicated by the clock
11:32
